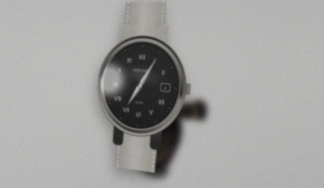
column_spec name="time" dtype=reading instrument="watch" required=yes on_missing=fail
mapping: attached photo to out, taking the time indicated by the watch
7:05
